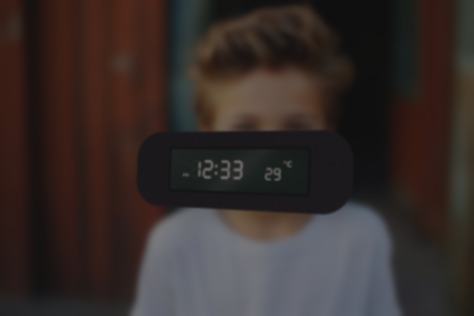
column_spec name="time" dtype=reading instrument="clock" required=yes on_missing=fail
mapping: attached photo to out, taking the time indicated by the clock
12:33
